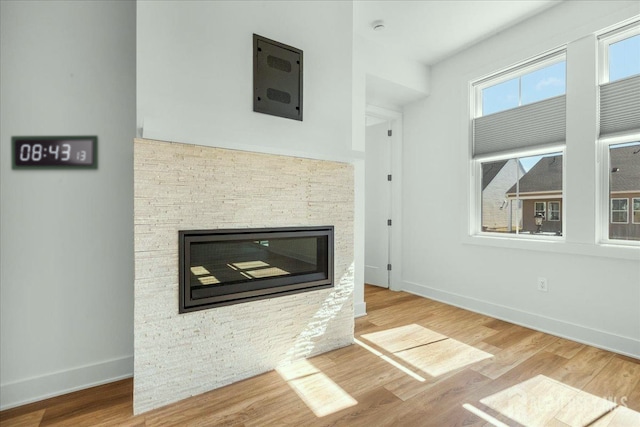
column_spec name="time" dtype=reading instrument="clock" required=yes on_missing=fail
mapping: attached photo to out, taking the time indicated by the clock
8:43
